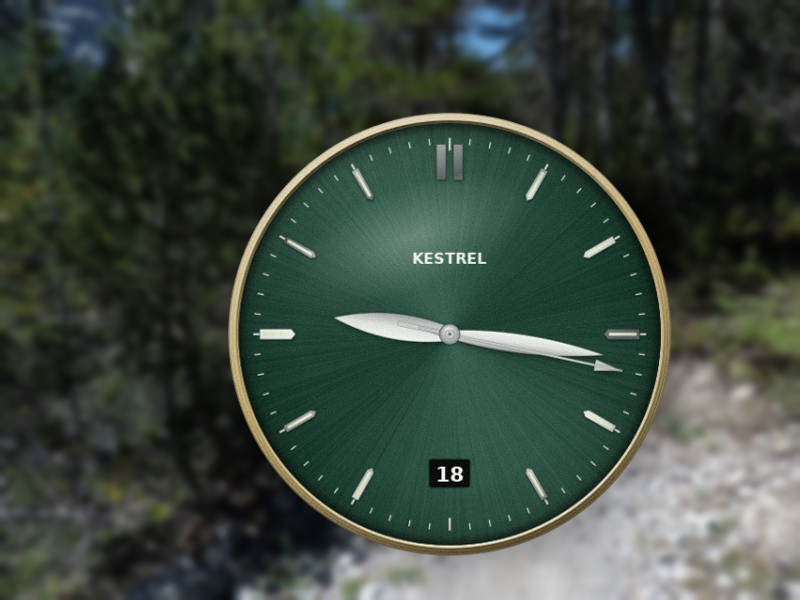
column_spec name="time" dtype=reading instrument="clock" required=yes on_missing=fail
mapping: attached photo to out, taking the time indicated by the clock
9:16:17
